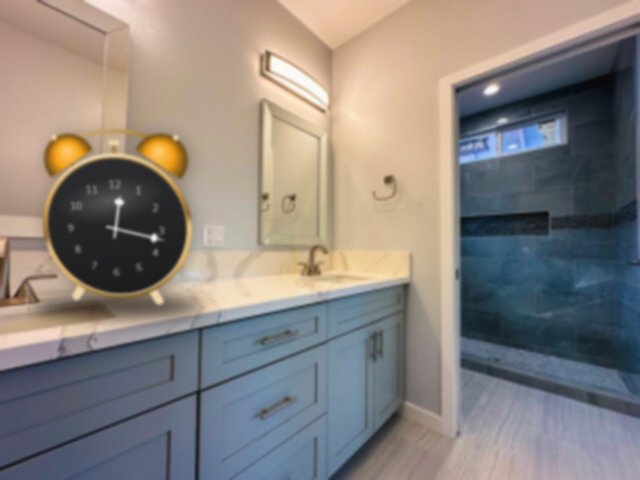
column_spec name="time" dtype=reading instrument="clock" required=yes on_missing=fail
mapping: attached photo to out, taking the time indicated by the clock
12:17
